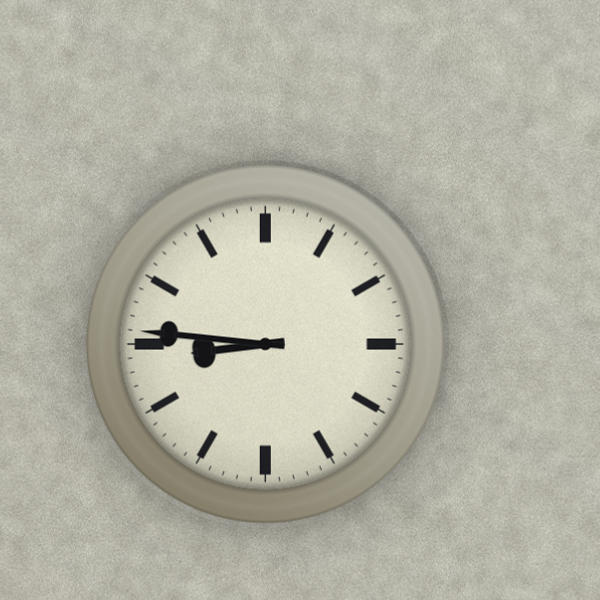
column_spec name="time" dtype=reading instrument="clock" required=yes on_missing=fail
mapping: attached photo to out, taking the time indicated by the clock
8:46
